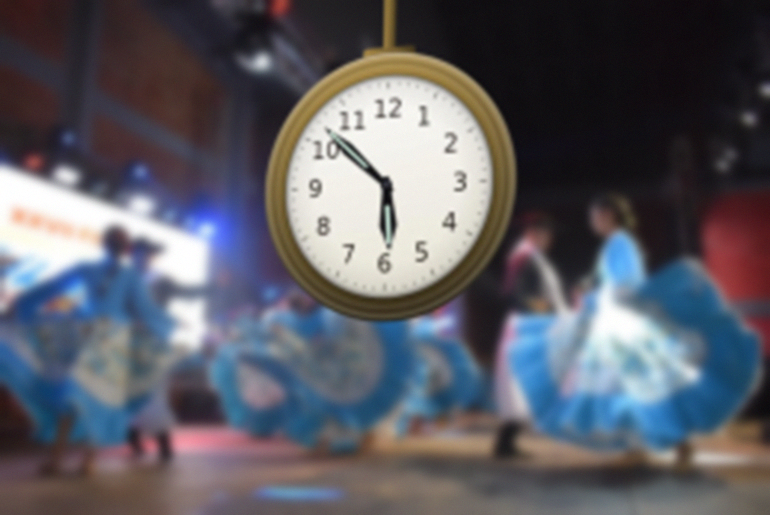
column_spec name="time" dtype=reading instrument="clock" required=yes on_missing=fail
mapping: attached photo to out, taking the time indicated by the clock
5:52
